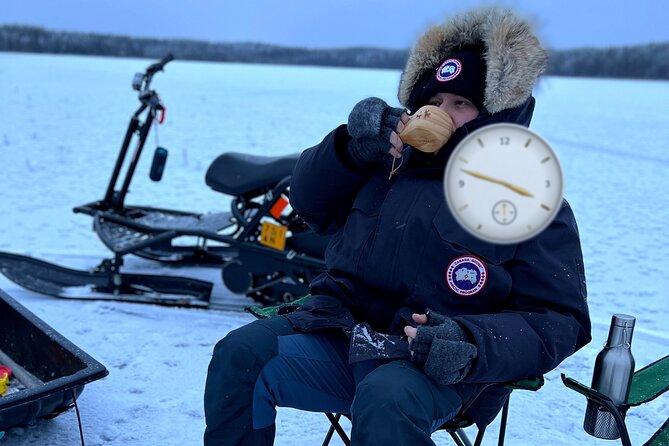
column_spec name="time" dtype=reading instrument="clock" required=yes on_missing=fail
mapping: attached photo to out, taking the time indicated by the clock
3:48
